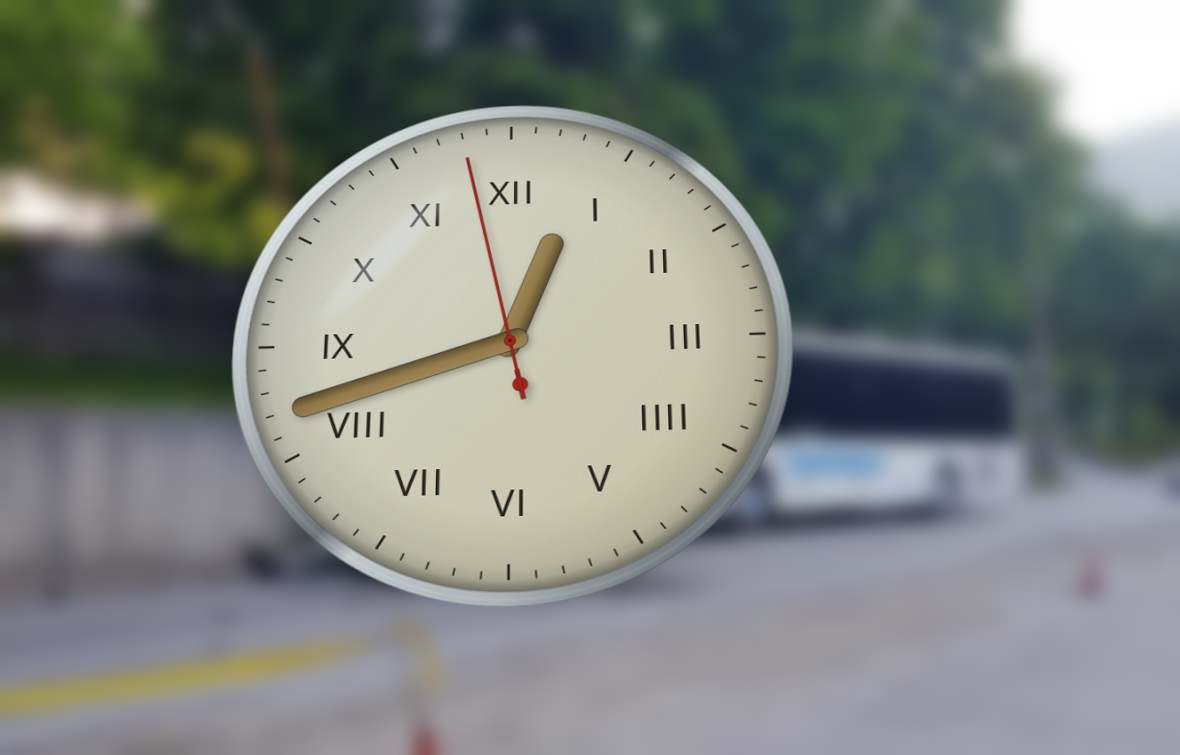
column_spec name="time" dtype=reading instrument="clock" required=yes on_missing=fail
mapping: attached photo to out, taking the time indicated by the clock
12:41:58
